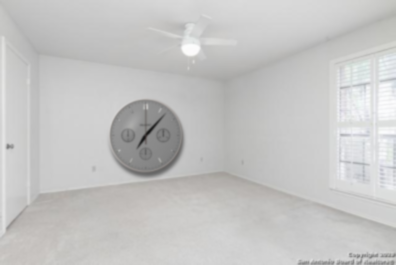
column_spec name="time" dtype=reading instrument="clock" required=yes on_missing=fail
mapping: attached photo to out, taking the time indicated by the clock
7:07
